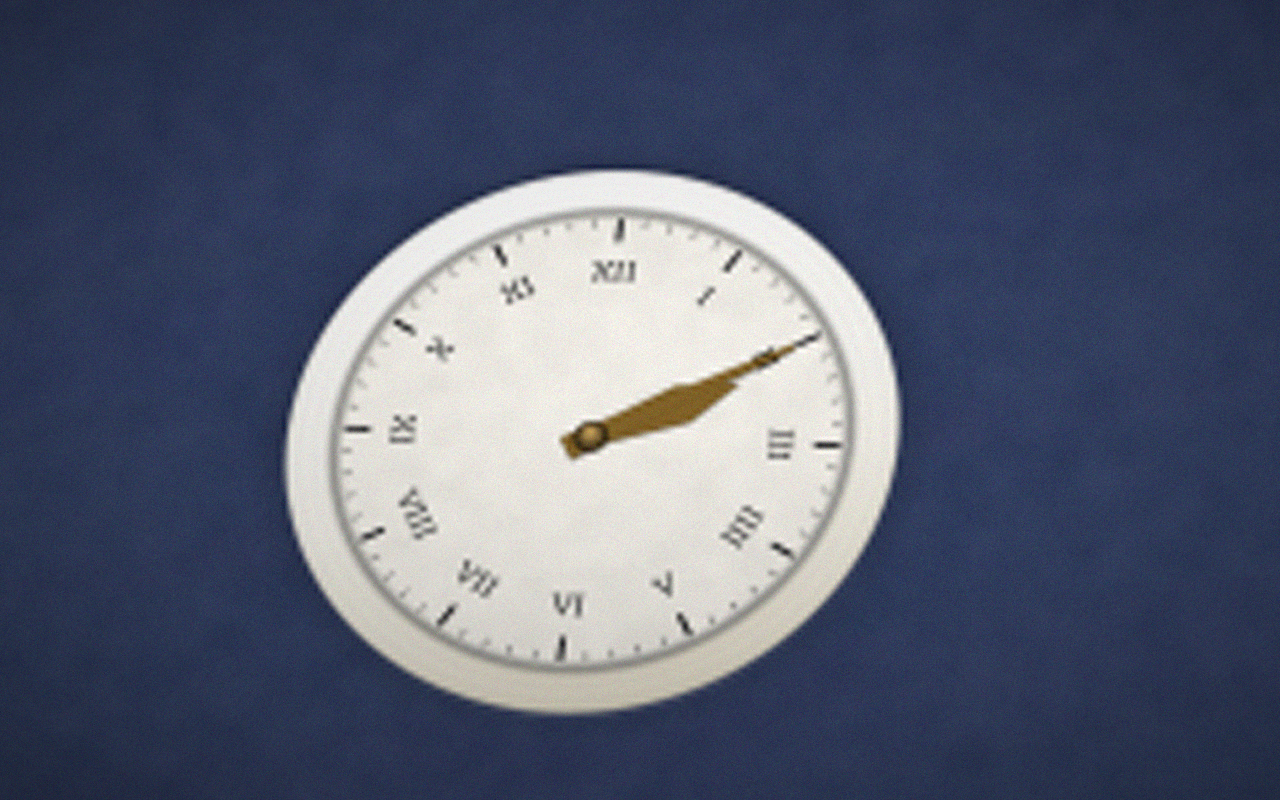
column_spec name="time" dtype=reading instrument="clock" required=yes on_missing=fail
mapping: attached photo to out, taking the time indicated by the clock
2:10
